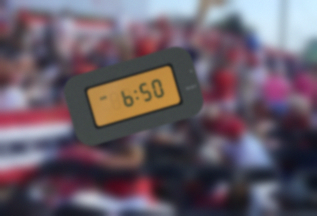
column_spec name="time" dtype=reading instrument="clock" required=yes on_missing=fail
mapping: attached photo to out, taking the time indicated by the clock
6:50
